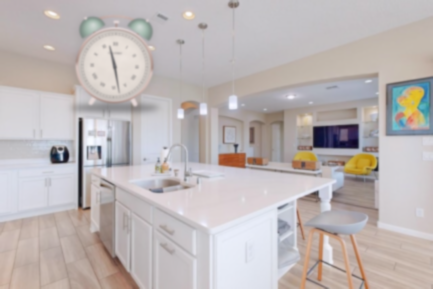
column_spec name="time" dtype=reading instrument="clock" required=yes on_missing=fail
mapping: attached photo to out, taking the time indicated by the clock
11:28
